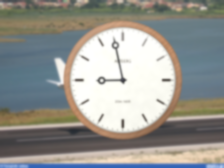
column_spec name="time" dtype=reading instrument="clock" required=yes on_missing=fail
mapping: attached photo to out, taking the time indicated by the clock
8:58
